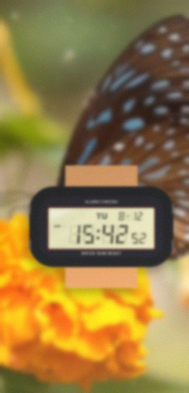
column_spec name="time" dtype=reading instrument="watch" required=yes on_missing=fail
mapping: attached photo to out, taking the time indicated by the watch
15:42
